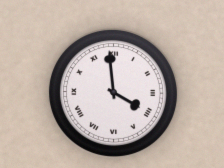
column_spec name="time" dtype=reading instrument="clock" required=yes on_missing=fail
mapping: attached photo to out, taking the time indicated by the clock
3:59
